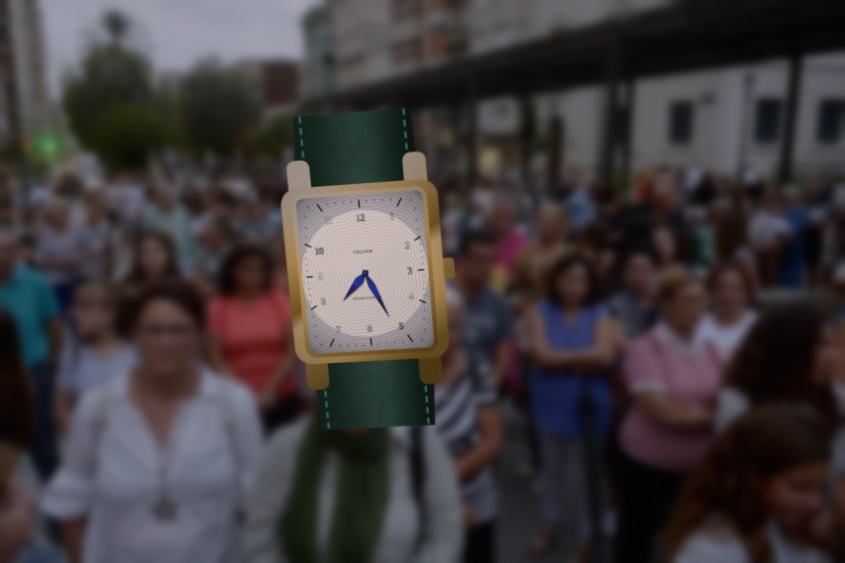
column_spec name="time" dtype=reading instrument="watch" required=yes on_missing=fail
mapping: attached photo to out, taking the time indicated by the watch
7:26
